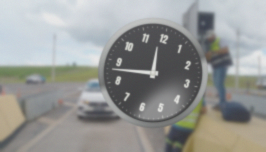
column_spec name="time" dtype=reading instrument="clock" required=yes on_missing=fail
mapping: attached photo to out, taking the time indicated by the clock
11:43
